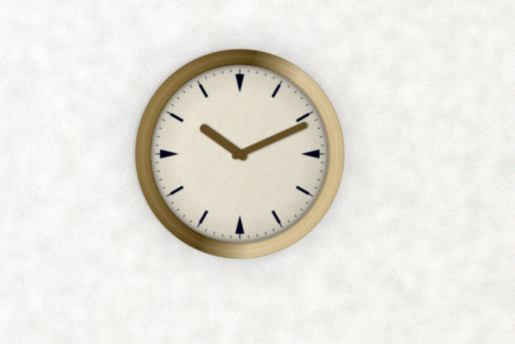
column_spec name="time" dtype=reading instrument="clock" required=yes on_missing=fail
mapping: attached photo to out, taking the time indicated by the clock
10:11
